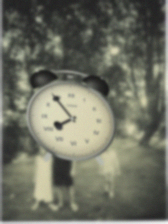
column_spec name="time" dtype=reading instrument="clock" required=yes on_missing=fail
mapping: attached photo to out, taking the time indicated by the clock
7:54
